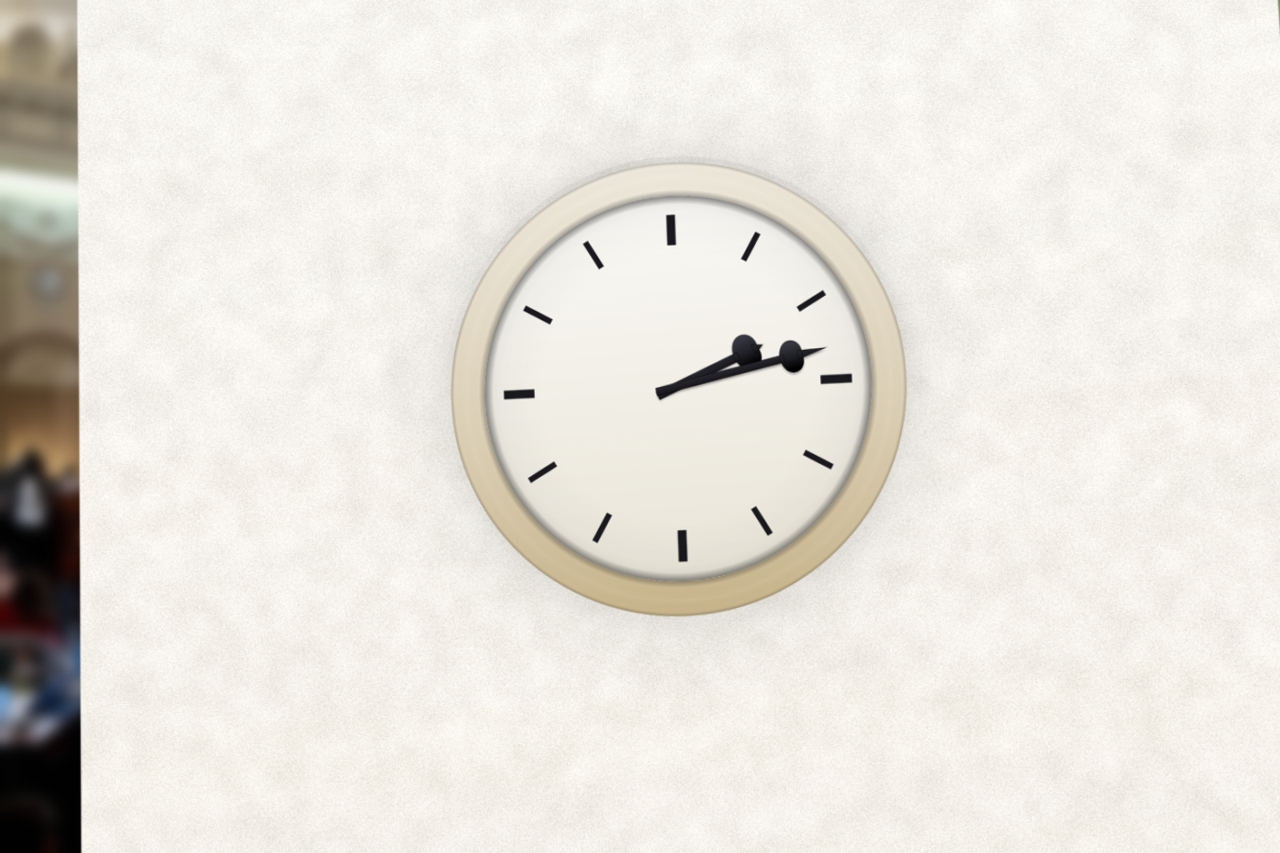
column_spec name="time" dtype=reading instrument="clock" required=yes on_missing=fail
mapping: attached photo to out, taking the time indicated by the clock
2:13
